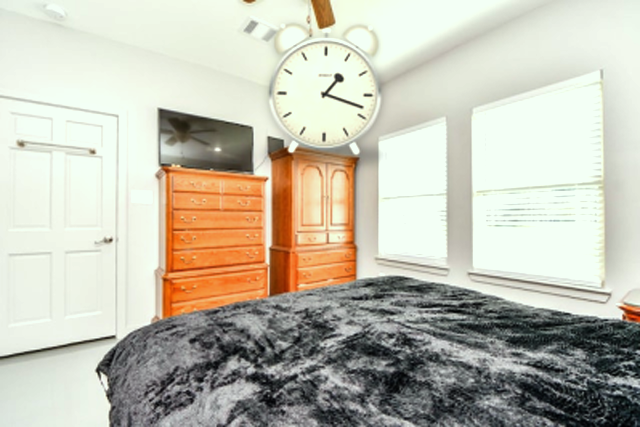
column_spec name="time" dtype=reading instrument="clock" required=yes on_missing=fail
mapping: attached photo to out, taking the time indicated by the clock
1:18
